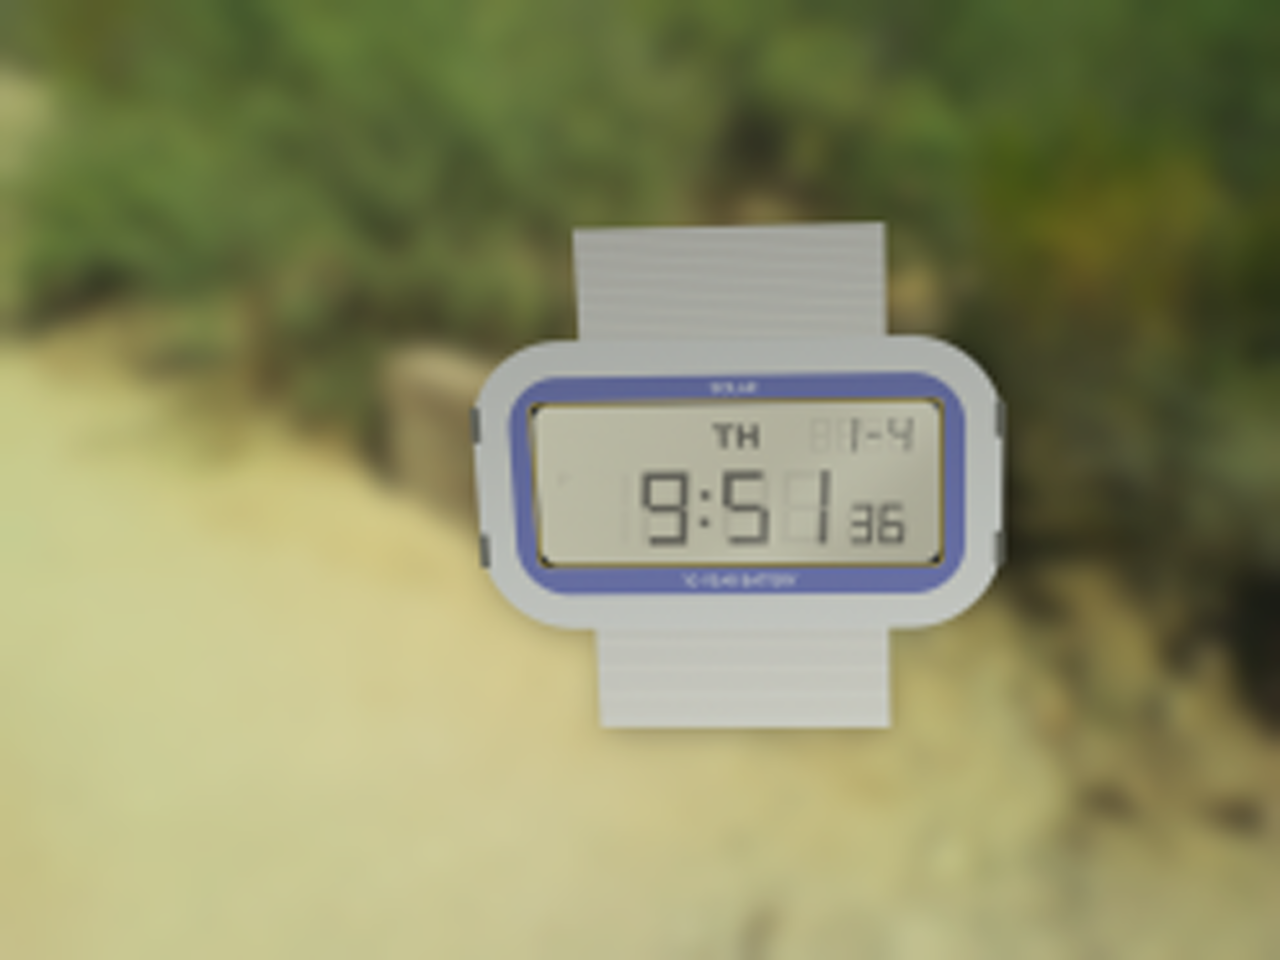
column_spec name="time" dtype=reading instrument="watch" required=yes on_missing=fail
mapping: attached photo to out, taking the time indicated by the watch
9:51:36
